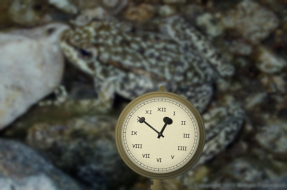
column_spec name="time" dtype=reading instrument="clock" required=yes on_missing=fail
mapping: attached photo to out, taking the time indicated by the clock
12:51
